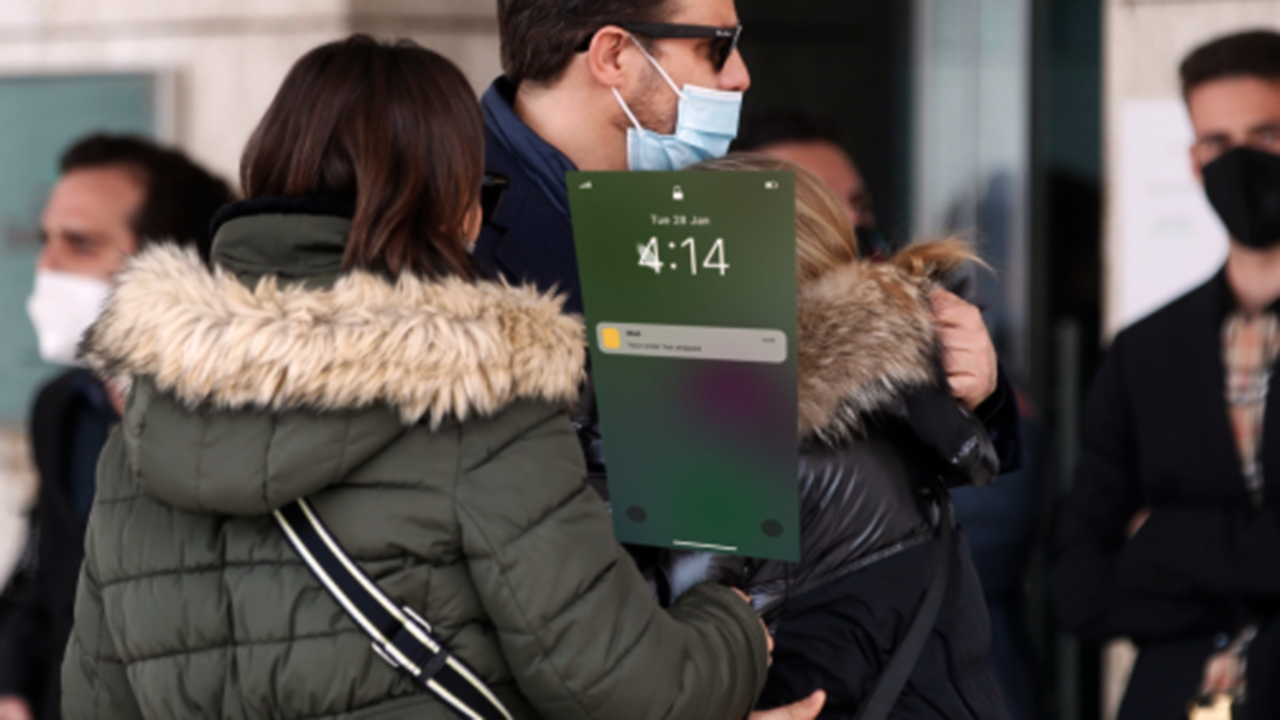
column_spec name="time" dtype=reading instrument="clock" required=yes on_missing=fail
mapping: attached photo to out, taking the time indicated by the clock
4:14
